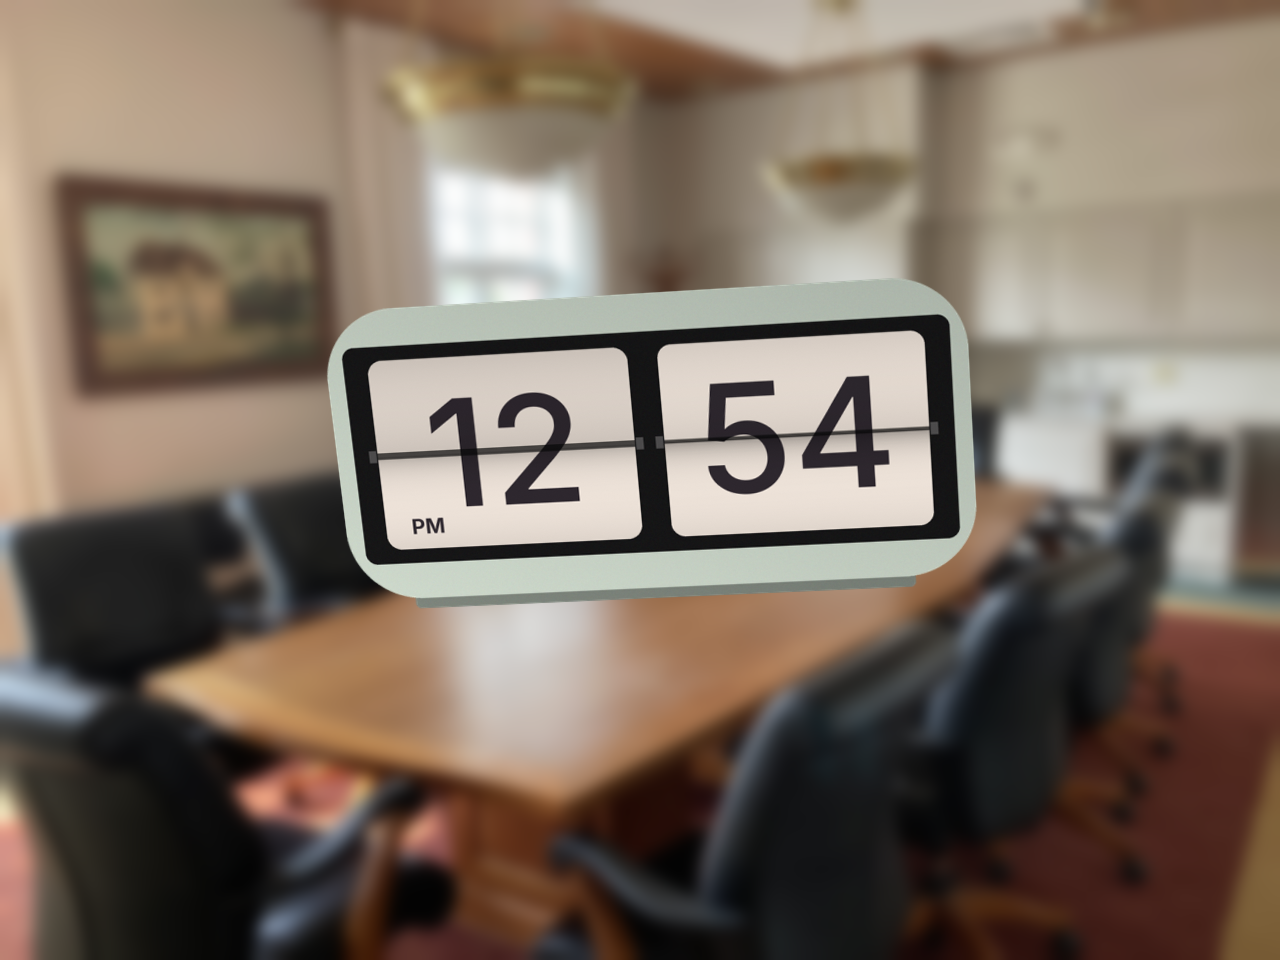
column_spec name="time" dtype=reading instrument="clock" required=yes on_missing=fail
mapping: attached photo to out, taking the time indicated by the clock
12:54
